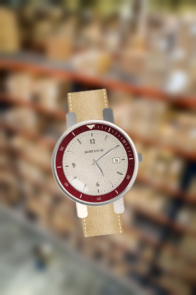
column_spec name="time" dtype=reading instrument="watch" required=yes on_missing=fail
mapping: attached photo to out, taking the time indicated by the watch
5:10
